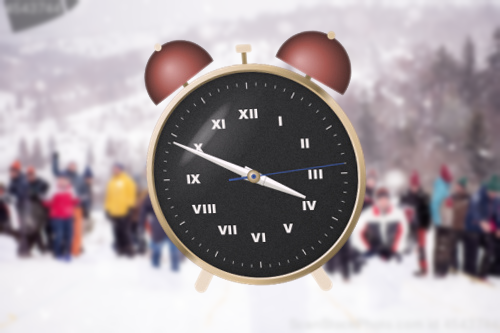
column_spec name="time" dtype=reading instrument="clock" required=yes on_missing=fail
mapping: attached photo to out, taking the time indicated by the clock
3:49:14
